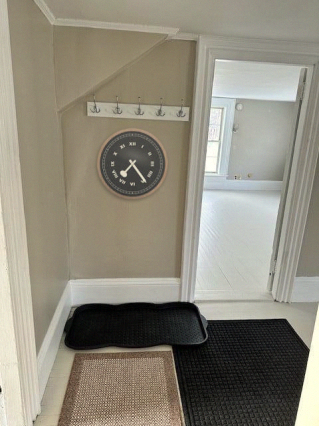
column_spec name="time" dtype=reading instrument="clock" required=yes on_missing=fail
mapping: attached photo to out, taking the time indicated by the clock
7:24
